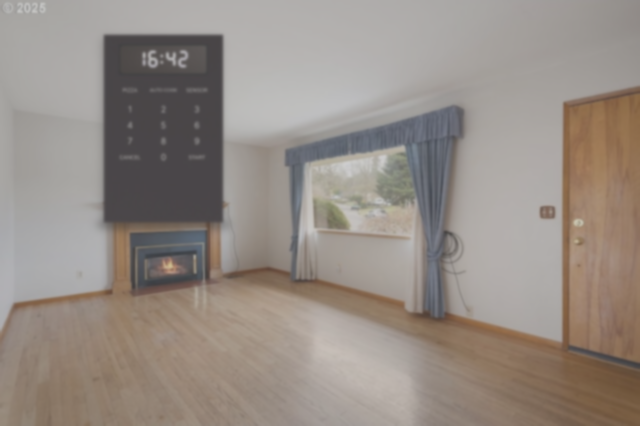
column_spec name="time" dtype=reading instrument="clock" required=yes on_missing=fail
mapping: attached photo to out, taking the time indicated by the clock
16:42
